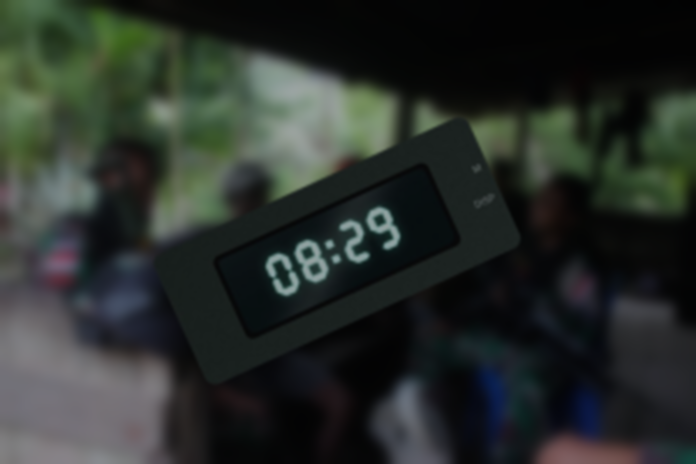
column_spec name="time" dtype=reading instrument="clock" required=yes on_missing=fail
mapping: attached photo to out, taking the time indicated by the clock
8:29
